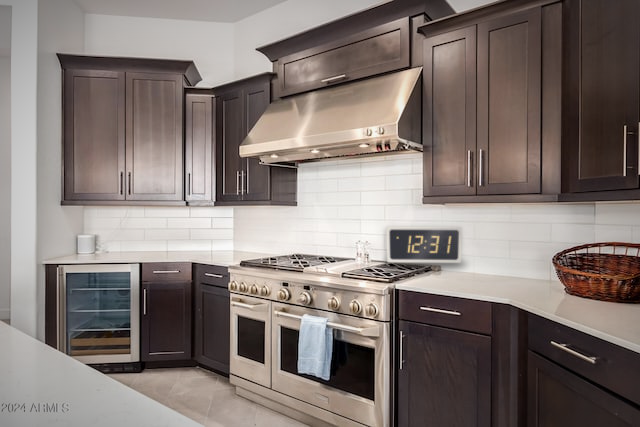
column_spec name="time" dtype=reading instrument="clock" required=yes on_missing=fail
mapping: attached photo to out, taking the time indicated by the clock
12:31
